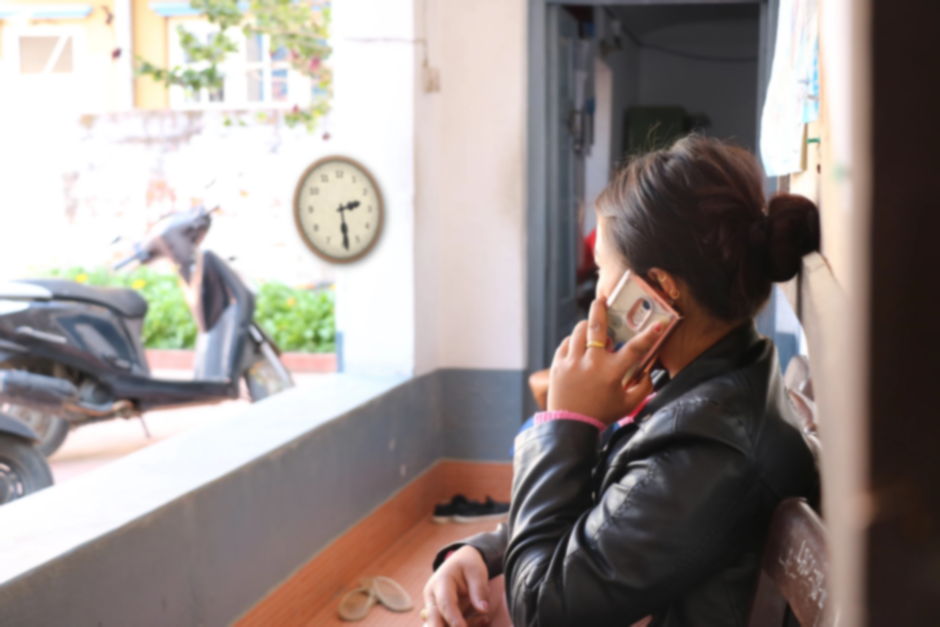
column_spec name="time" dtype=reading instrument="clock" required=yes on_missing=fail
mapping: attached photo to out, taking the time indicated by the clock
2:29
